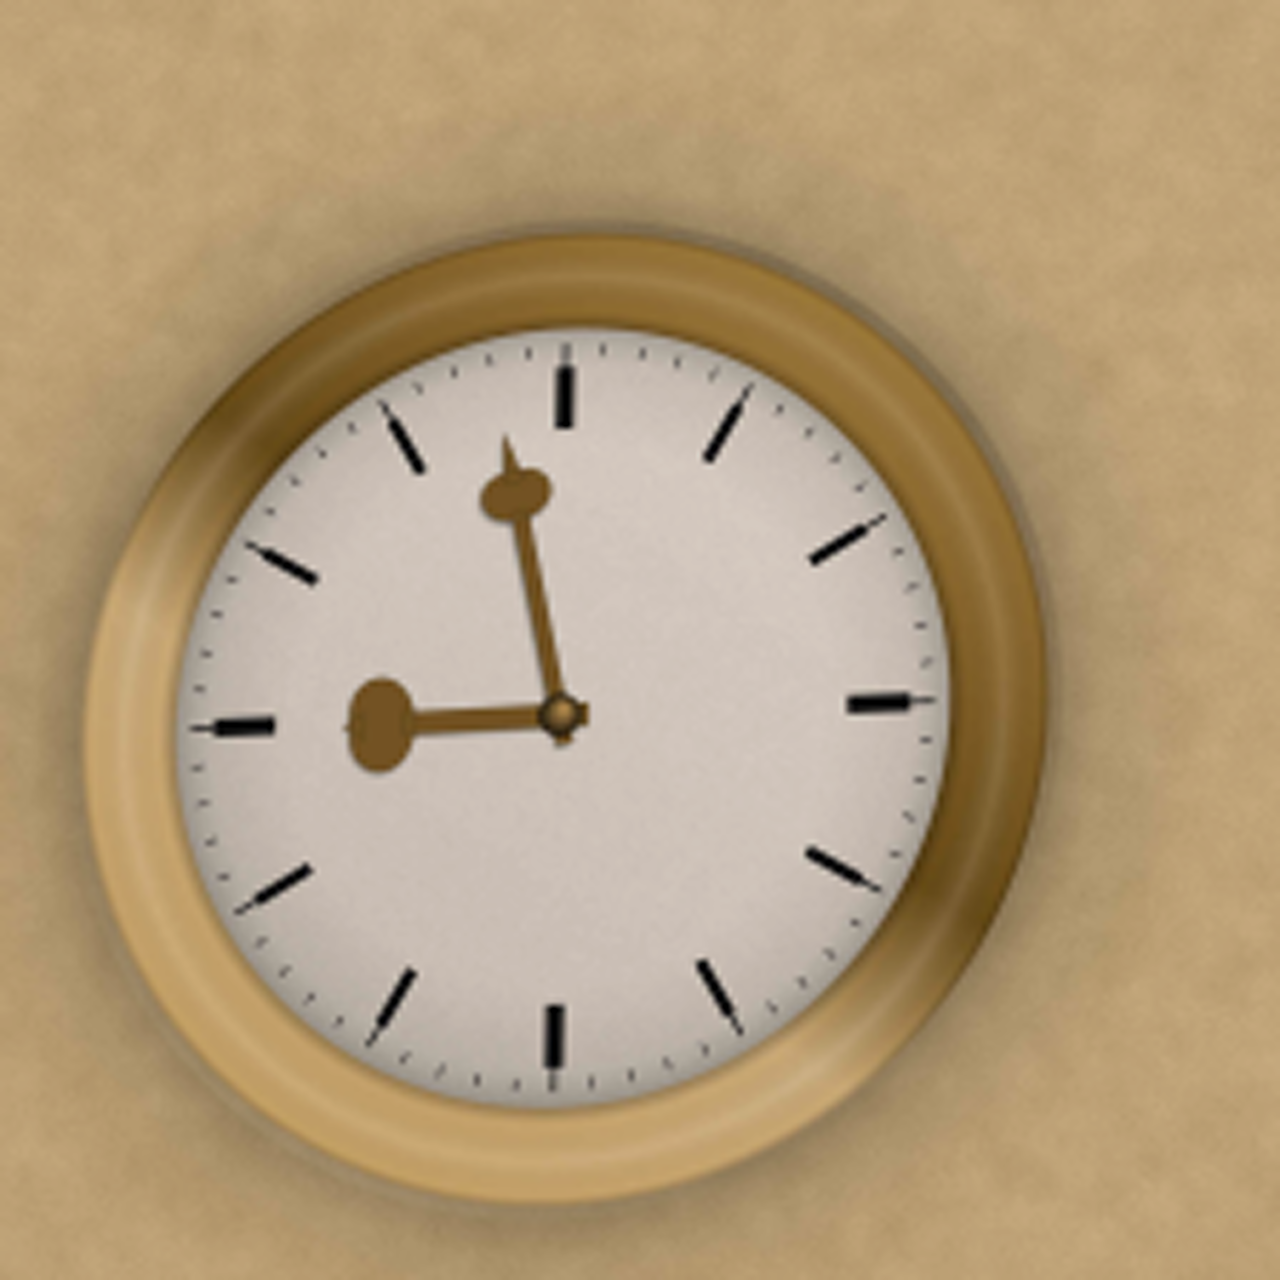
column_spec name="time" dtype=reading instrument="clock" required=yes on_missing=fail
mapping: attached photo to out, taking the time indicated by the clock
8:58
